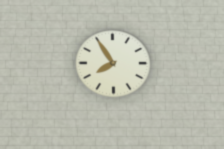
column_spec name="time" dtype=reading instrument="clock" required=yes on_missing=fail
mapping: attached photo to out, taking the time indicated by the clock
7:55
